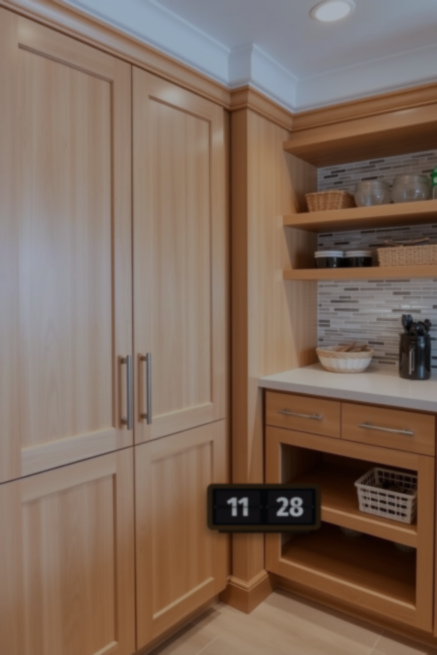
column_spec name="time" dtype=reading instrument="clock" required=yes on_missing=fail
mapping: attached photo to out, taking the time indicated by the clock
11:28
